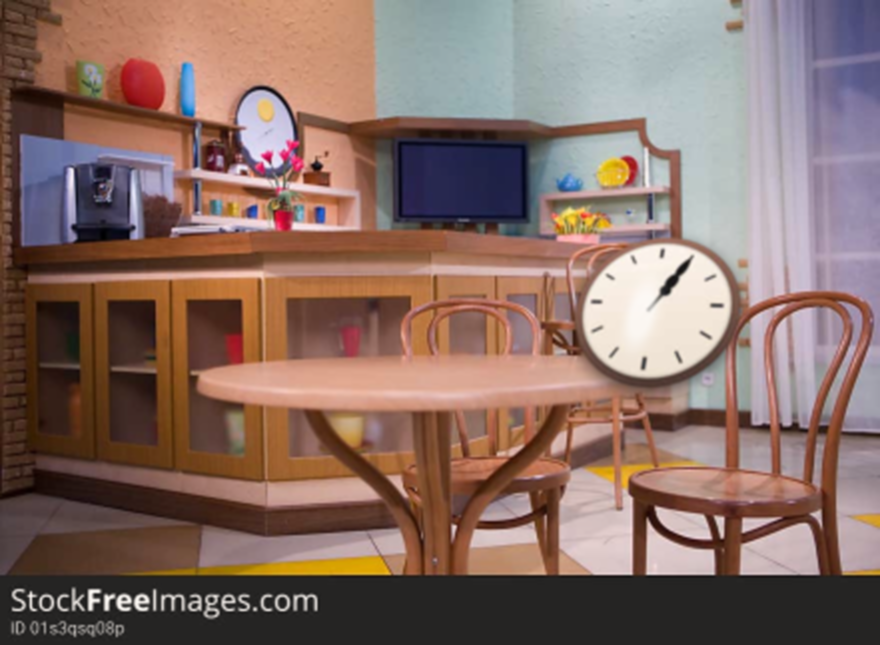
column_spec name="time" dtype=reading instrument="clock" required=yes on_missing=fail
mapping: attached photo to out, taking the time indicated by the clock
1:05
